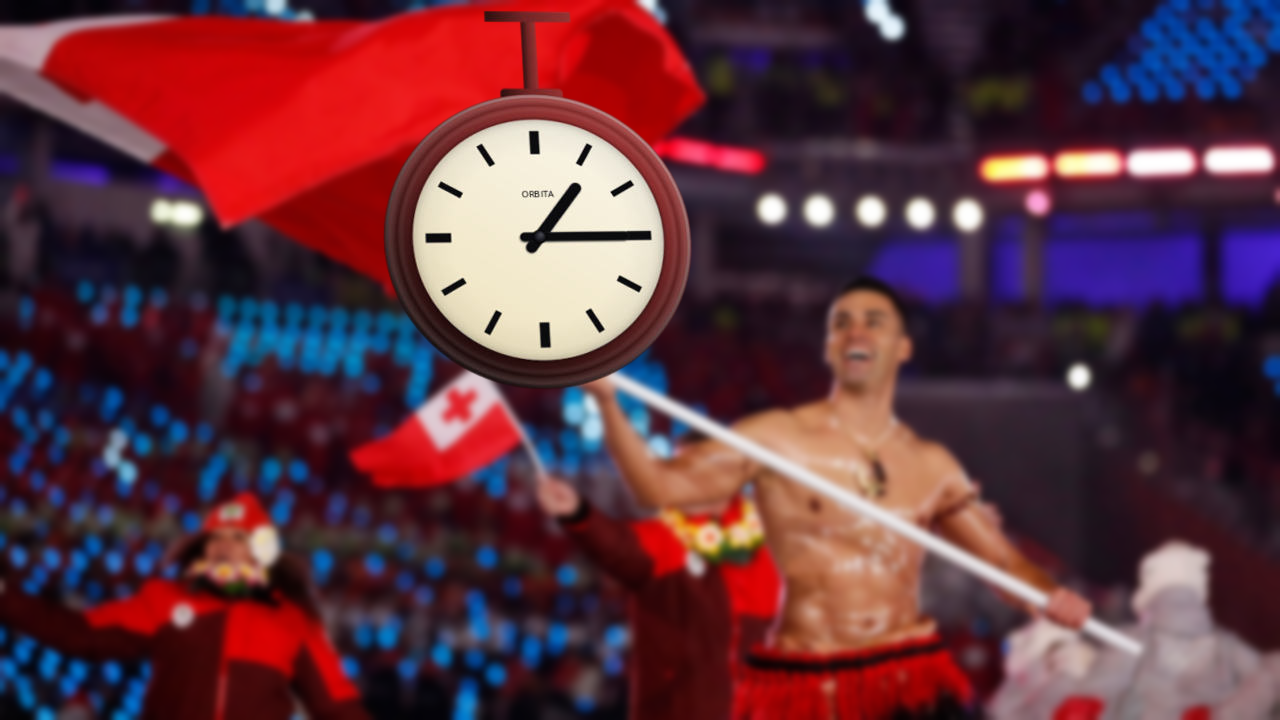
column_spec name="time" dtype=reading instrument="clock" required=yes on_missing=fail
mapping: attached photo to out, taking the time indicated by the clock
1:15
